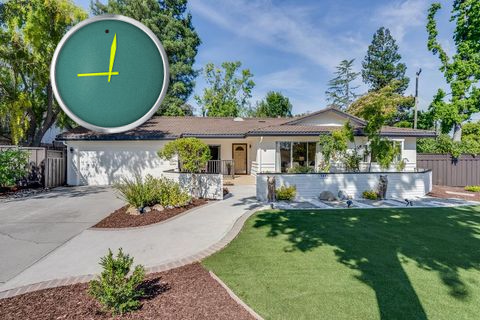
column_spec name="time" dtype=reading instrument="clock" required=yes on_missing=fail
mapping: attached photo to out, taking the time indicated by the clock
9:02
